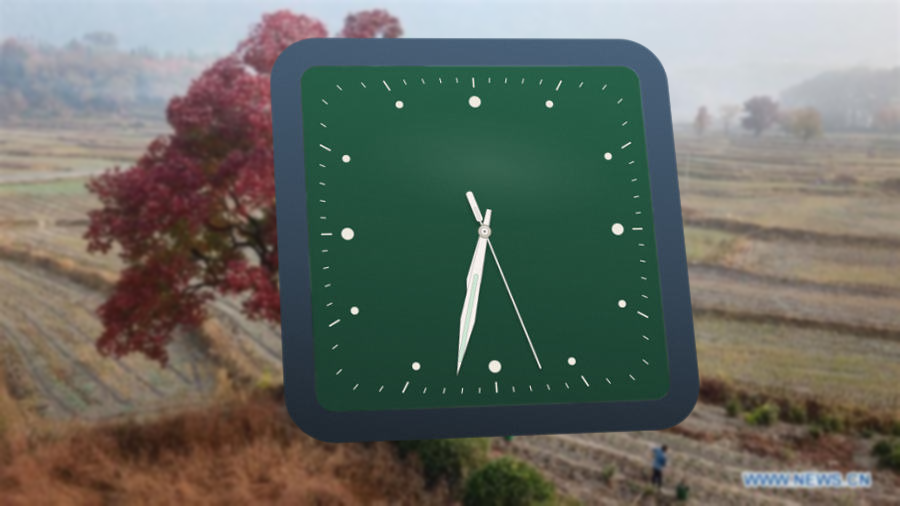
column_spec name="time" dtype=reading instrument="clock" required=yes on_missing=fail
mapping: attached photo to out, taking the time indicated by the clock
6:32:27
